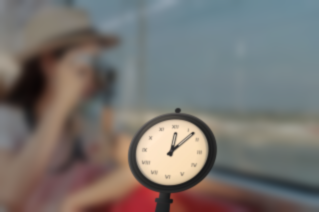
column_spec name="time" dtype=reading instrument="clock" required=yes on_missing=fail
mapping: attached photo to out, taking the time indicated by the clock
12:07
